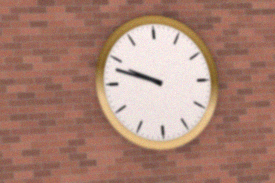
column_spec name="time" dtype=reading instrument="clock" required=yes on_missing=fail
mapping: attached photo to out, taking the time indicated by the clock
9:48
